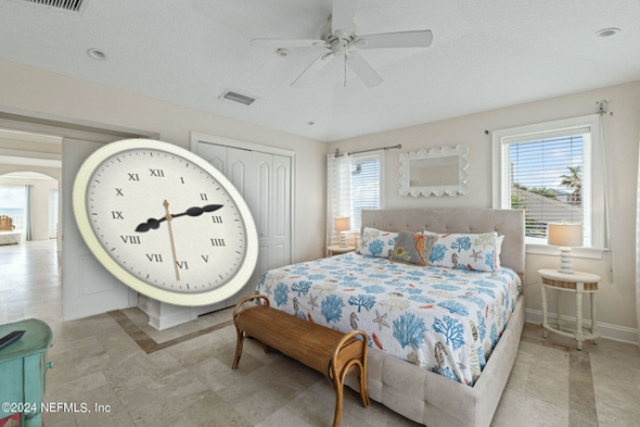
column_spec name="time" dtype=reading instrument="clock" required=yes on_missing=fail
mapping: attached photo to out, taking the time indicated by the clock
8:12:31
